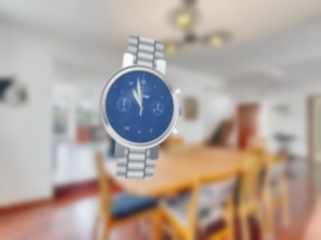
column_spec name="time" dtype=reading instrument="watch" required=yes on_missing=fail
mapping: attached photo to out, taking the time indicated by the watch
10:58
